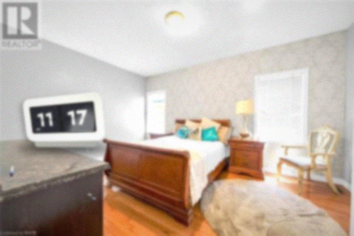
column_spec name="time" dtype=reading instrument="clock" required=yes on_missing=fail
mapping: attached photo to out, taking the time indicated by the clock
11:17
